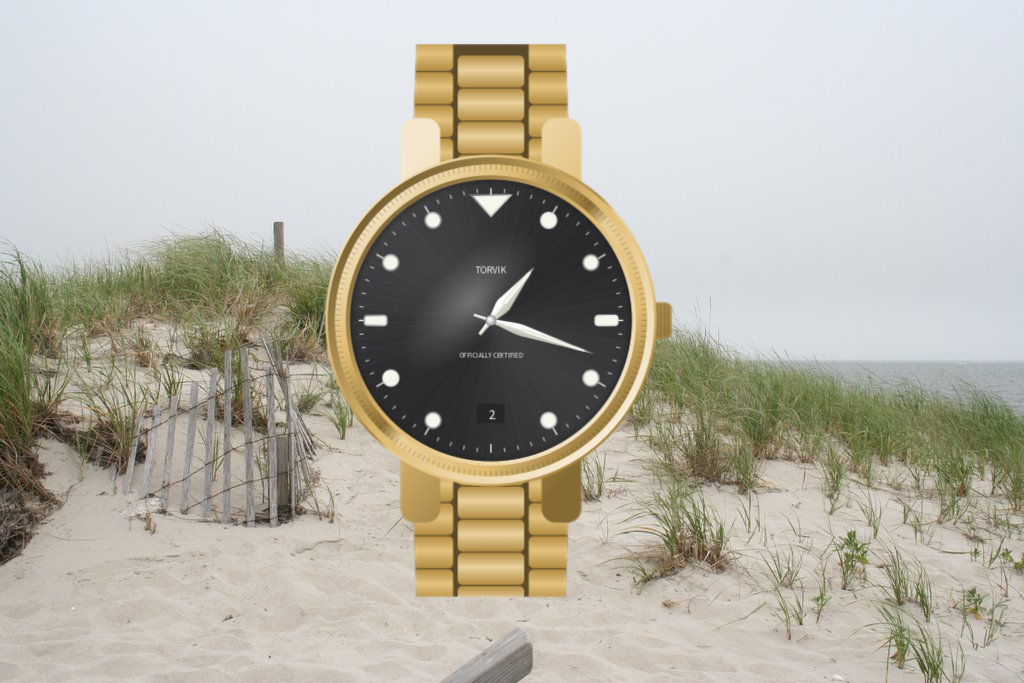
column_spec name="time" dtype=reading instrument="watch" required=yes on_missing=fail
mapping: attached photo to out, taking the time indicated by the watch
1:18
